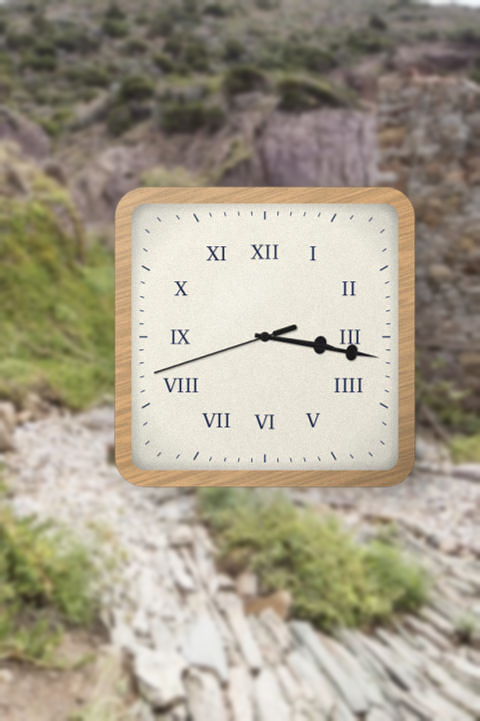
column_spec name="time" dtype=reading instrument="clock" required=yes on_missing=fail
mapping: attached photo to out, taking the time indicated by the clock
3:16:42
